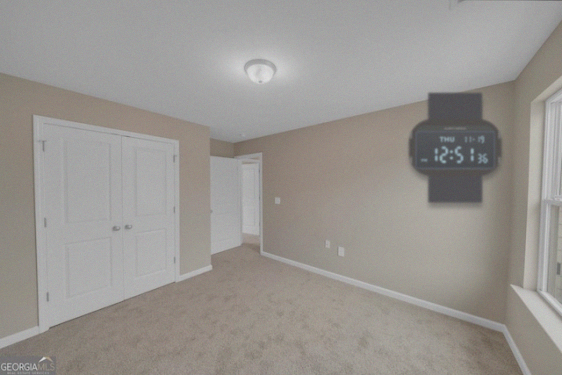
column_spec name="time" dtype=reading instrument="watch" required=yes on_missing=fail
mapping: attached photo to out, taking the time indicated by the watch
12:51:36
